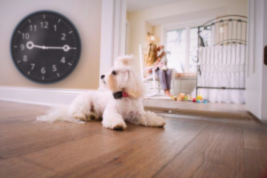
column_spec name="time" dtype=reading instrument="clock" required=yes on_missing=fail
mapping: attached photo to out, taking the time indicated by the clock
9:15
